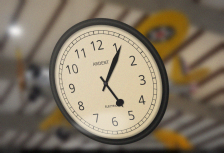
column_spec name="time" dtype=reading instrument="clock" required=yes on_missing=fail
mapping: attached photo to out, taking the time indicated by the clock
5:06
